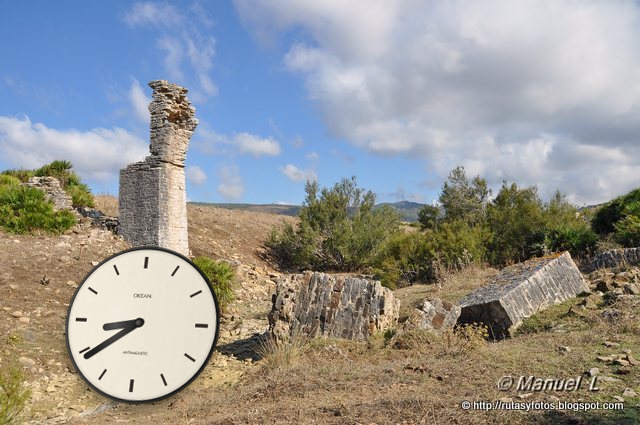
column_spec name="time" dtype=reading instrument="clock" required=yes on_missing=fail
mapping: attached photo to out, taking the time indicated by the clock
8:39
